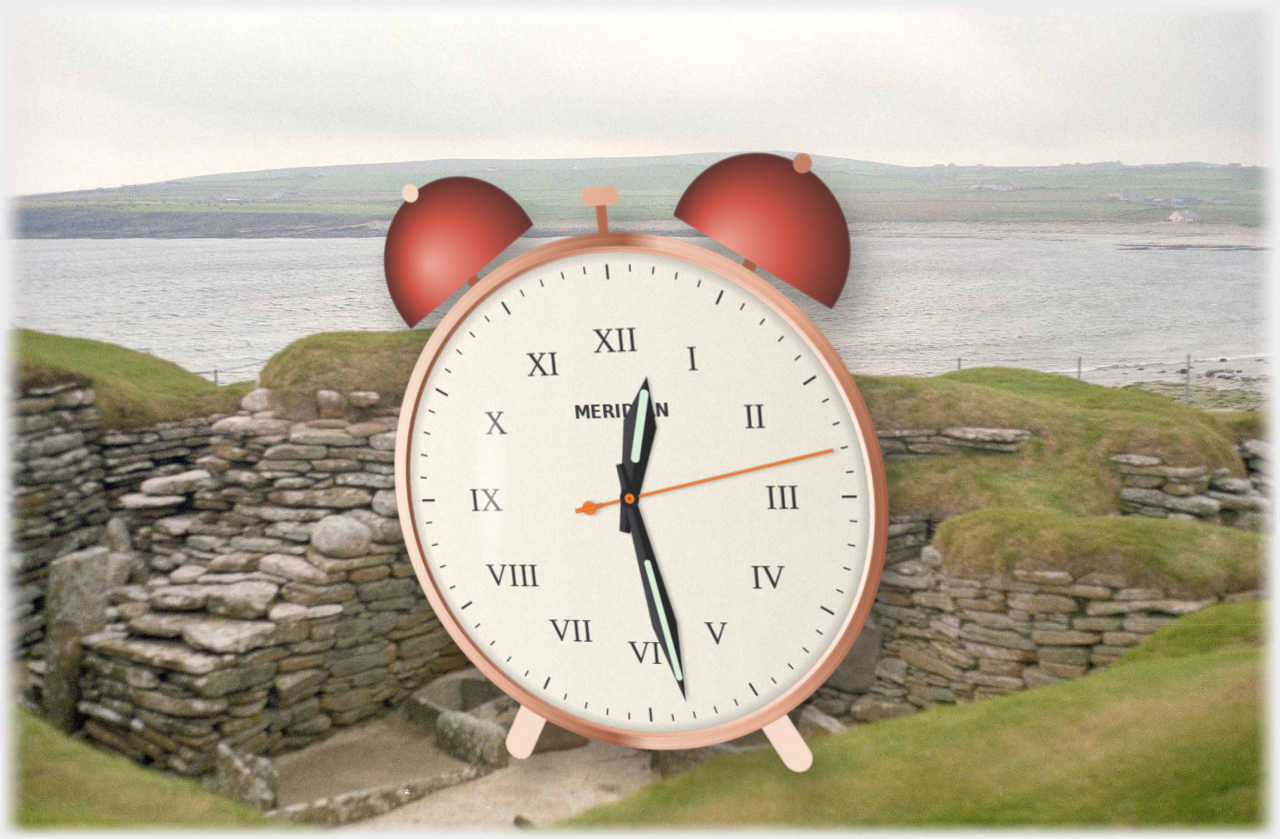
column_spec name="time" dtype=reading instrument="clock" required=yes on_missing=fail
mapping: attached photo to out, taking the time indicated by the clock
12:28:13
